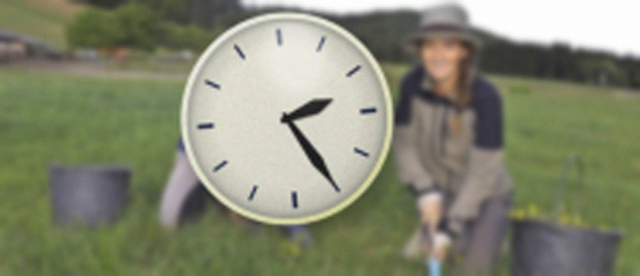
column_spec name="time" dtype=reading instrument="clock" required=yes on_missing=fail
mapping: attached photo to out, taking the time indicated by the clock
2:25
